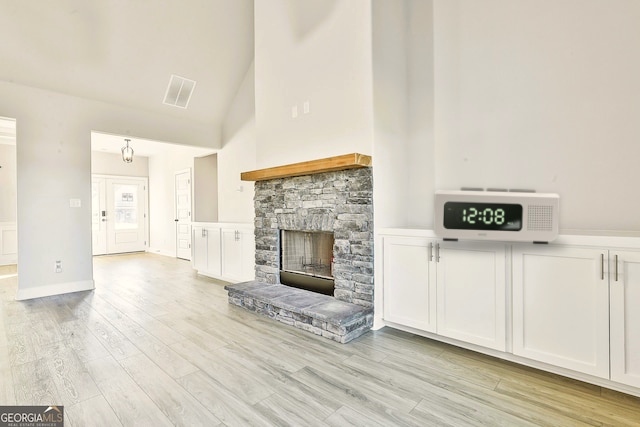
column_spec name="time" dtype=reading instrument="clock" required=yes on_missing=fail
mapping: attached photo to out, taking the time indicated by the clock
12:08
